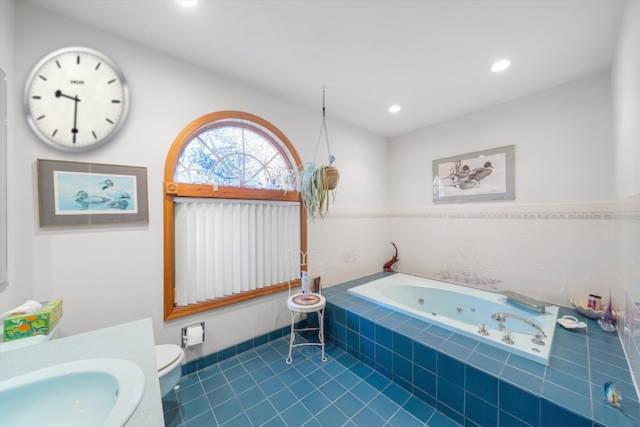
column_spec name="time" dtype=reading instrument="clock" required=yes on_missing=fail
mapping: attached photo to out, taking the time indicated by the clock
9:30
